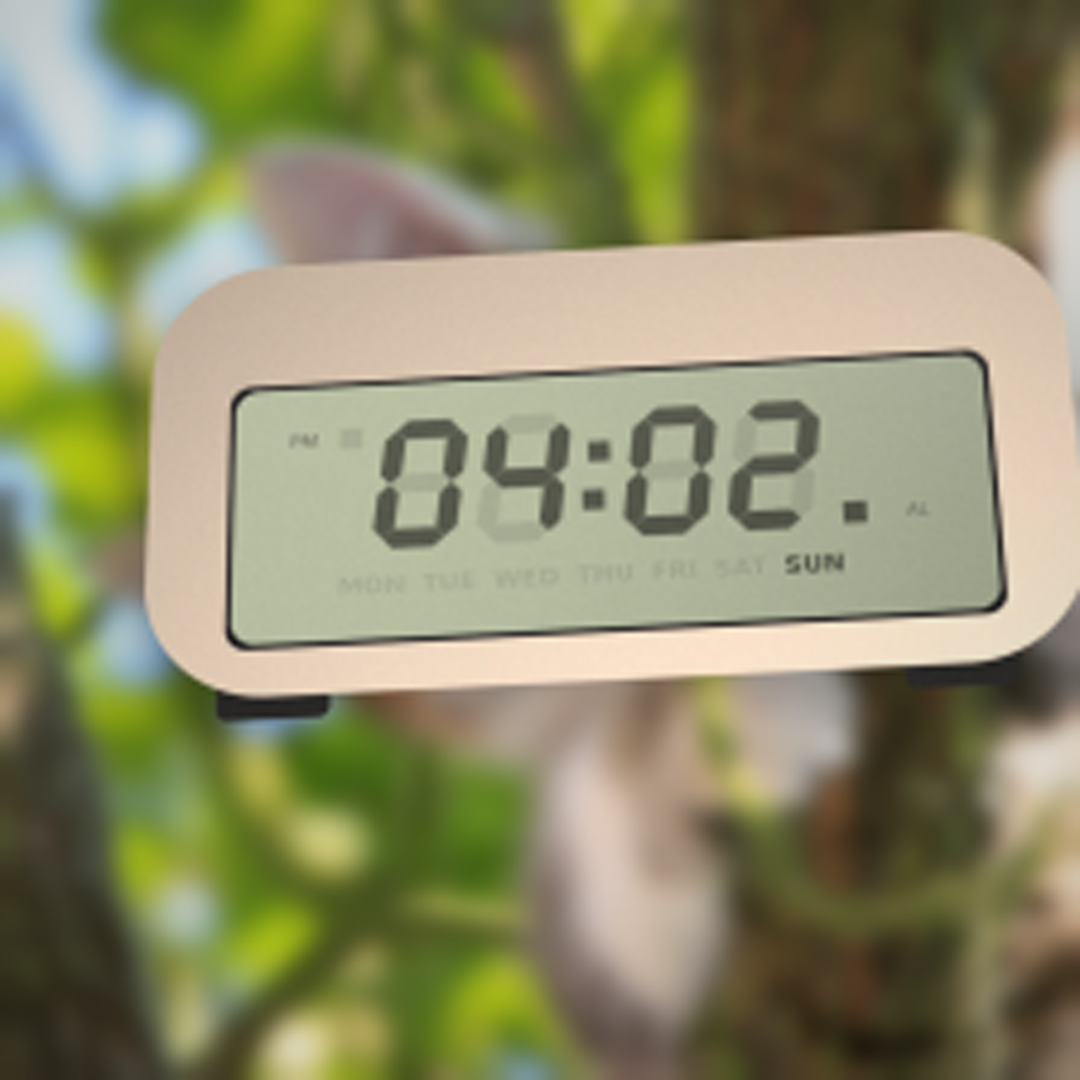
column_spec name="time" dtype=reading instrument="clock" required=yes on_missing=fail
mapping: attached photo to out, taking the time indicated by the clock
4:02
